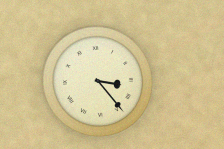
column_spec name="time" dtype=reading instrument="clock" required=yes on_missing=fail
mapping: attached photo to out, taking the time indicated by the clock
3:24
